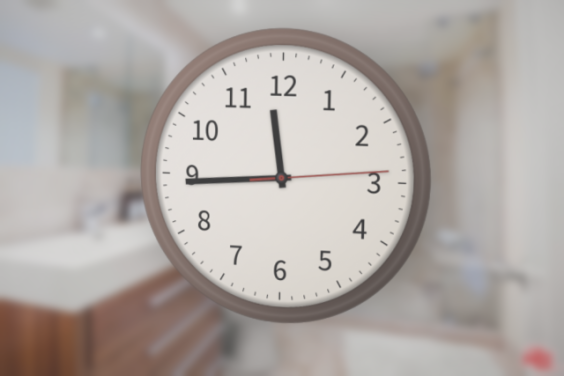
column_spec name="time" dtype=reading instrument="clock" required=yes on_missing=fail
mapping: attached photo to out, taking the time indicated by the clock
11:44:14
